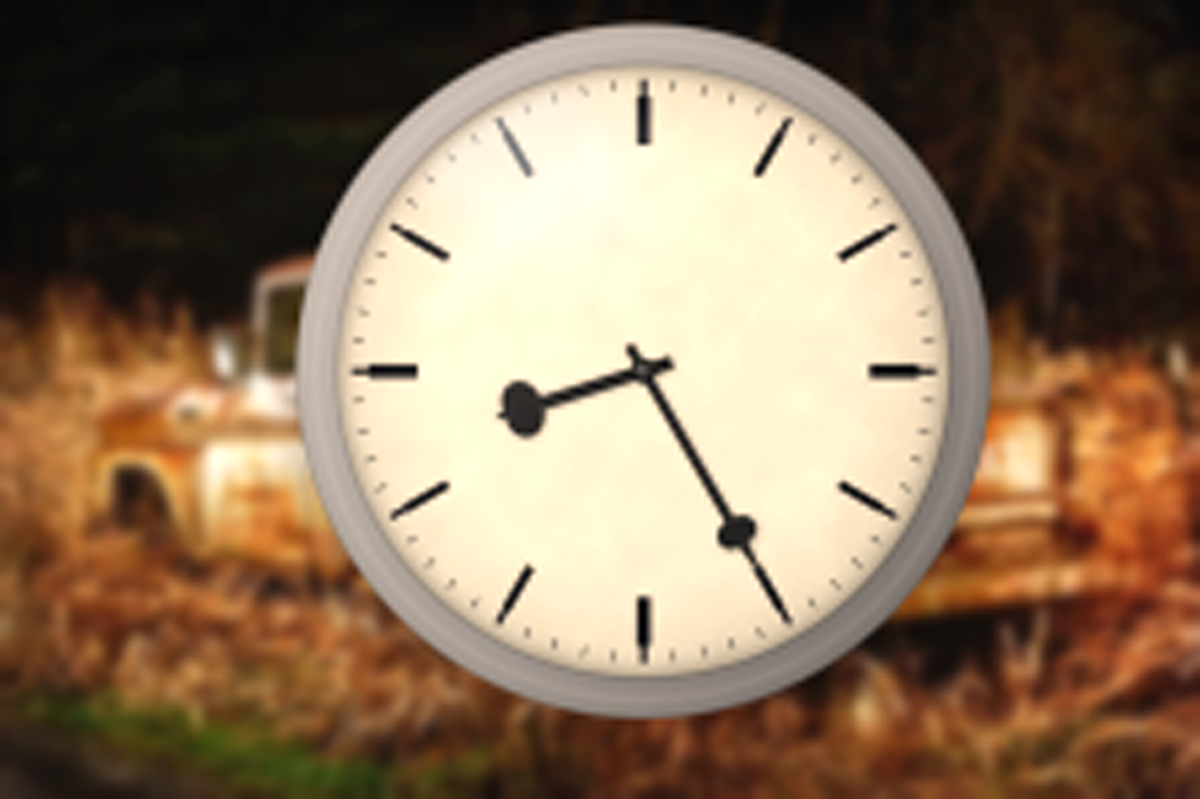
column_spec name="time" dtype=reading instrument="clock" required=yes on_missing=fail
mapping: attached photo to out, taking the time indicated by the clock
8:25
